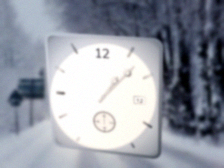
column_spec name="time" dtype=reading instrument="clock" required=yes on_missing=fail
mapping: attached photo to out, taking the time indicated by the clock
1:07
